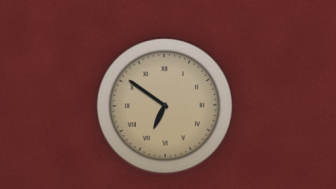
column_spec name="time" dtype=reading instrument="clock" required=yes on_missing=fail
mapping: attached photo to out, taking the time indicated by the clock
6:51
